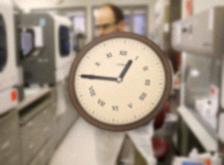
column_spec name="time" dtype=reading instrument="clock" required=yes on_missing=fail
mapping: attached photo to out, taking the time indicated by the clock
12:45
